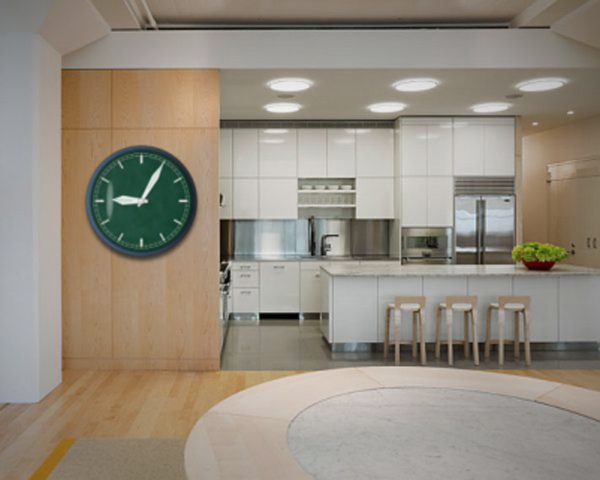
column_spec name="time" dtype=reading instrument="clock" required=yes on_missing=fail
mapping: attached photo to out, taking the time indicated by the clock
9:05
